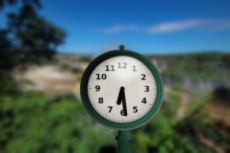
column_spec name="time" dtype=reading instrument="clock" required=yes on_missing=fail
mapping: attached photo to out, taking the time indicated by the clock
6:29
